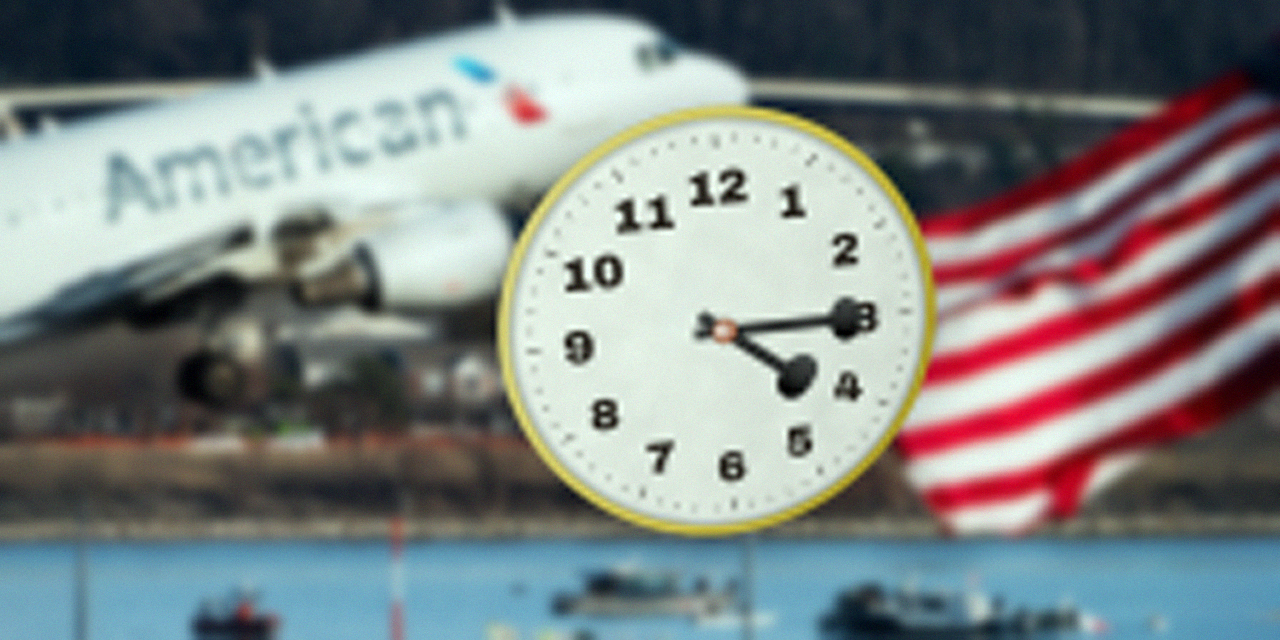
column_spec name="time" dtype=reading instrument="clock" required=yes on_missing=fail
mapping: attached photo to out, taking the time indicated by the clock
4:15
